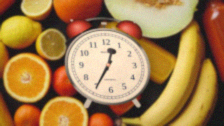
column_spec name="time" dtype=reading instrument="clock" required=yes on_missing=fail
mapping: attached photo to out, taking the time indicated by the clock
12:35
